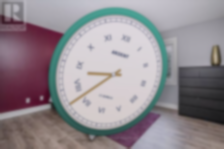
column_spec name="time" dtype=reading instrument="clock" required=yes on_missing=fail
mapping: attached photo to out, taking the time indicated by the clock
8:37
